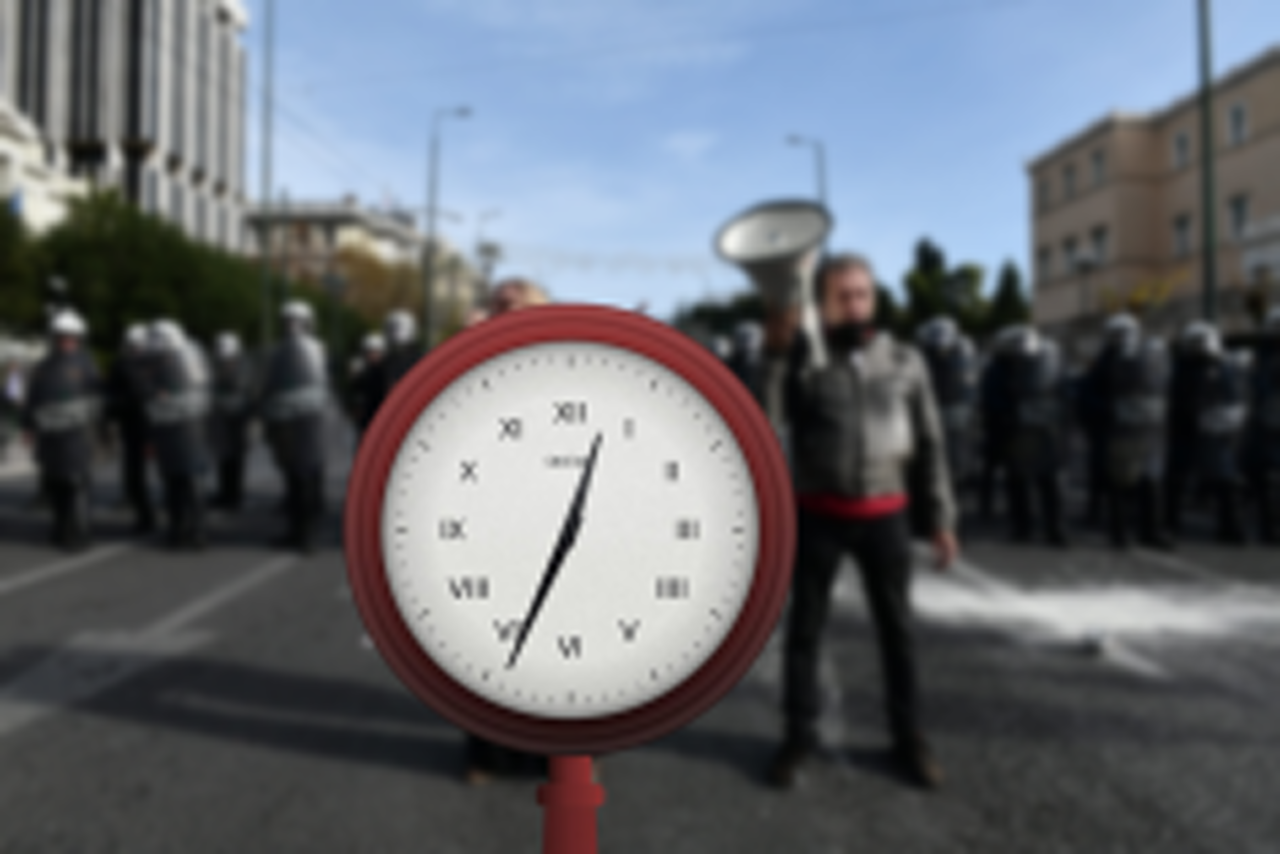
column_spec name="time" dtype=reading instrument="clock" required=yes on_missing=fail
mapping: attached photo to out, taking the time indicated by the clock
12:34
